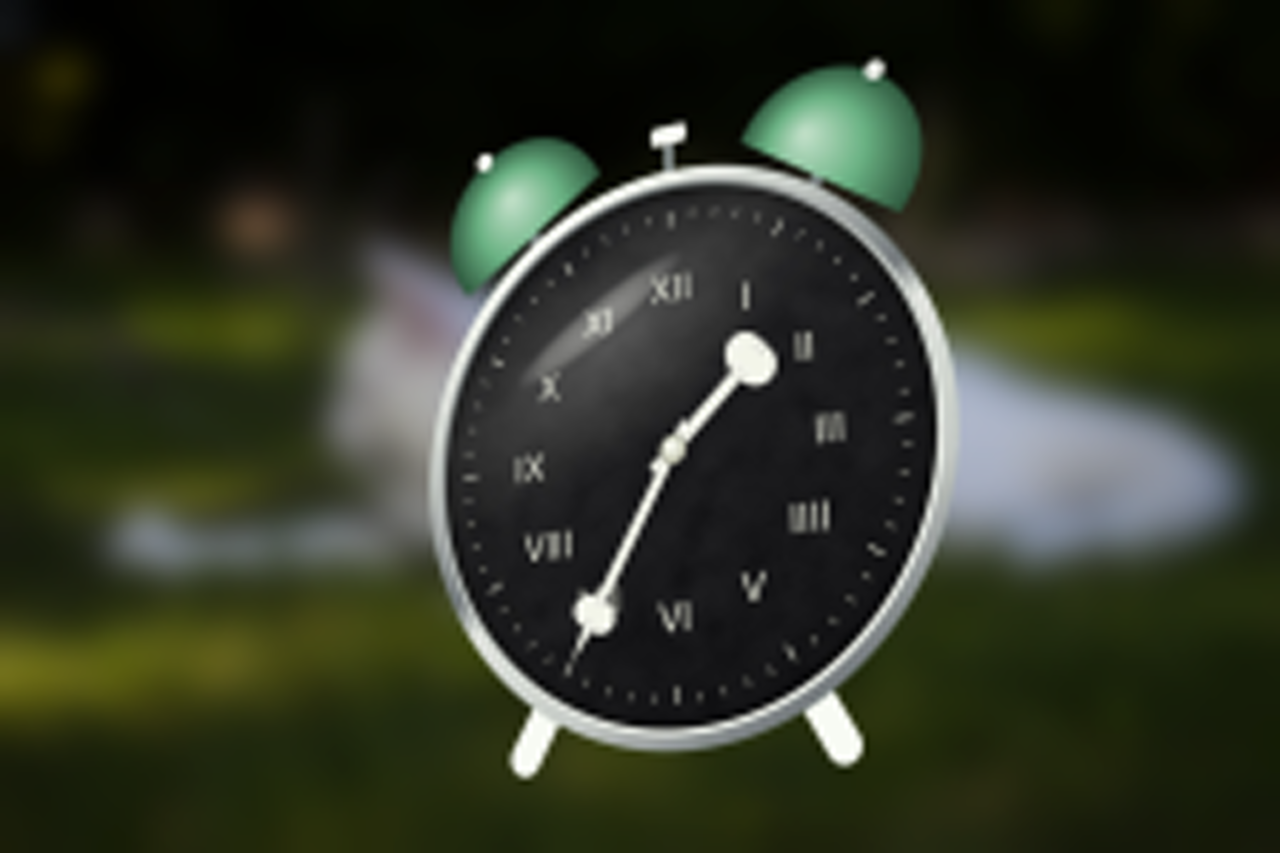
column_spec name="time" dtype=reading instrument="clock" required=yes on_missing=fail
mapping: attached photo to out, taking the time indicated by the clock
1:35
